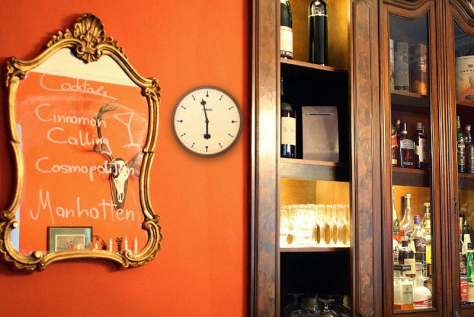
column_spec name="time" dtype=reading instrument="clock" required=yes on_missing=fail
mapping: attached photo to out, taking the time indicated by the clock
5:58
